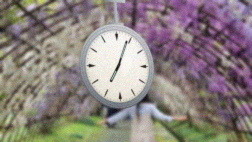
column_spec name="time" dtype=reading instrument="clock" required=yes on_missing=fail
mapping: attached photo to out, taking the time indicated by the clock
7:04
